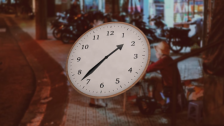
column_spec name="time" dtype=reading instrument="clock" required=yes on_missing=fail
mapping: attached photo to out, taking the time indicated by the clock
1:37
